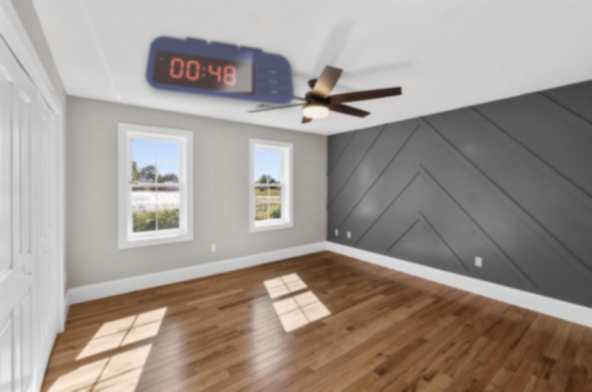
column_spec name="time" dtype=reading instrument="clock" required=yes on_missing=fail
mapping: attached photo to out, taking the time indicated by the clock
0:48
